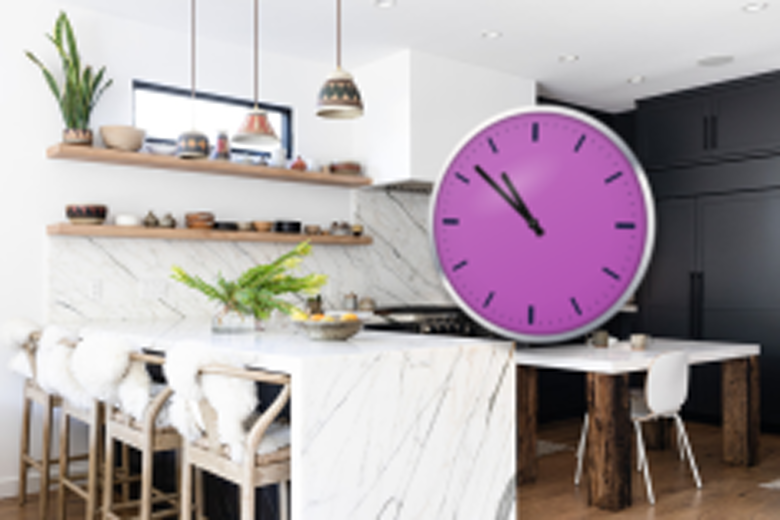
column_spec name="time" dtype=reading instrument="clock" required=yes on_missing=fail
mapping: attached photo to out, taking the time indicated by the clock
10:52
